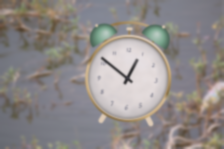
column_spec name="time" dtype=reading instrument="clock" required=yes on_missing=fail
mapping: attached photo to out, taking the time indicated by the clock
12:51
